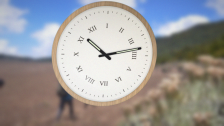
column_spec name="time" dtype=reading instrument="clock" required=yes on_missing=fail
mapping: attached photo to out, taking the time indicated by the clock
11:18
